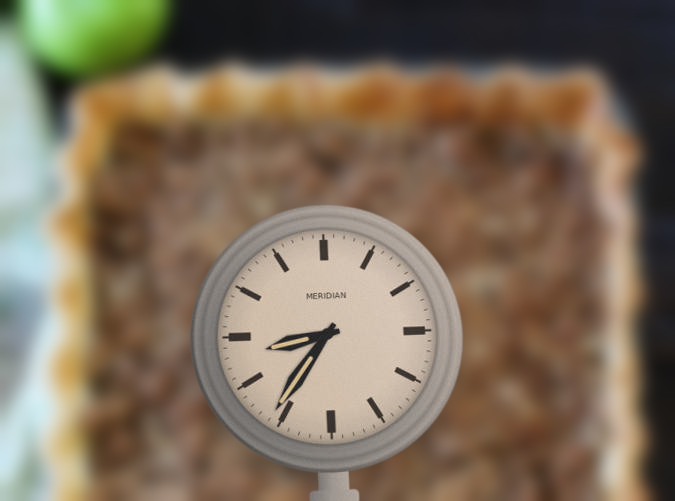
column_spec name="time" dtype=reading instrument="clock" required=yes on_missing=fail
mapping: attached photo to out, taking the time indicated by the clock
8:36
